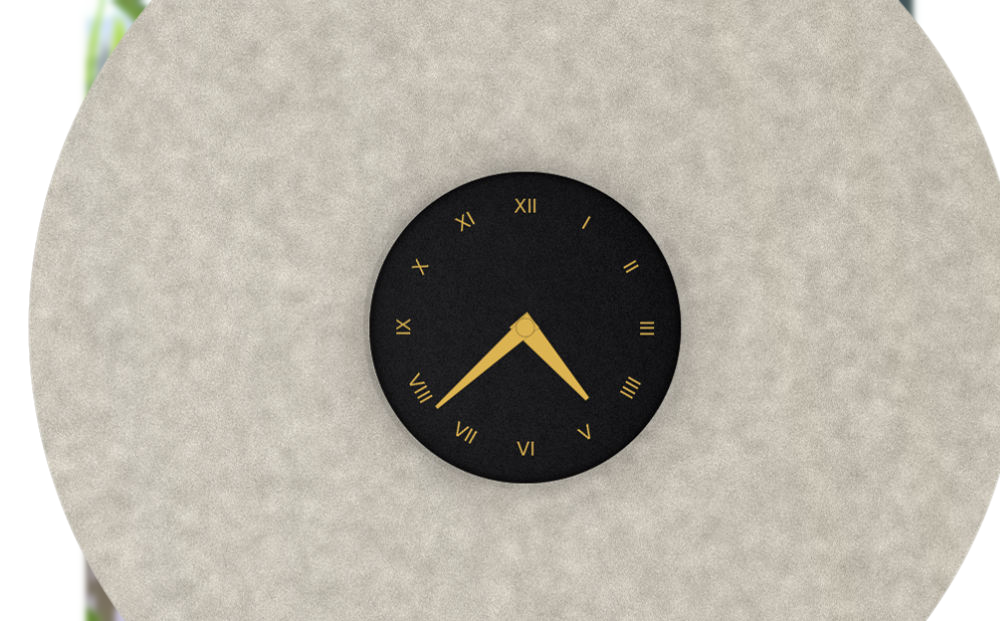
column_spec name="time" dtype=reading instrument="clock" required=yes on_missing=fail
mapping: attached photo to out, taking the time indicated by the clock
4:38
